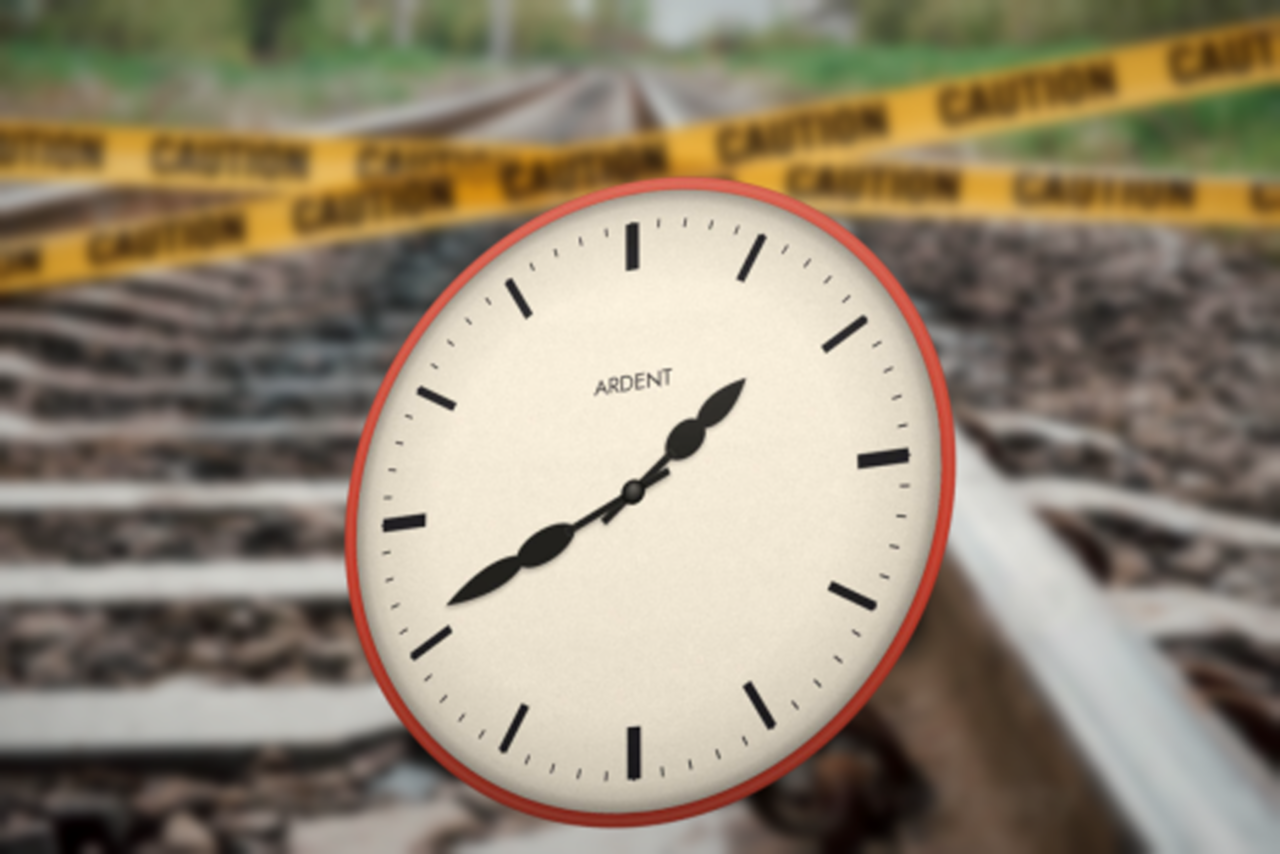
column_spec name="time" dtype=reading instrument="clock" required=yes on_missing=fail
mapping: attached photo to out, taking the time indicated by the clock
1:41
